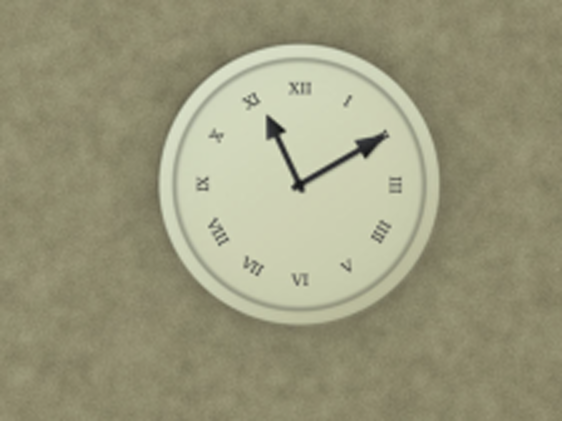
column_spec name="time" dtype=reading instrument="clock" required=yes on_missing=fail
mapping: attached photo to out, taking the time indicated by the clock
11:10
